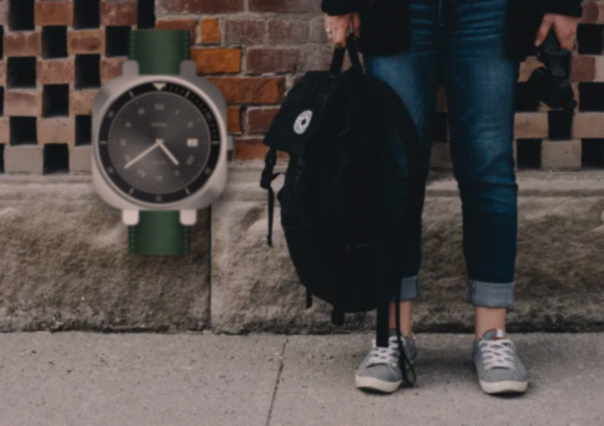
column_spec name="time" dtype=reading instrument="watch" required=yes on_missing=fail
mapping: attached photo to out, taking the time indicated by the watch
4:39
